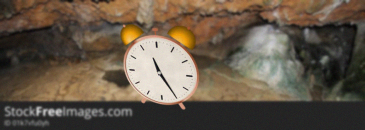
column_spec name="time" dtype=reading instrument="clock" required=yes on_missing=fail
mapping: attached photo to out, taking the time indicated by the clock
11:25
